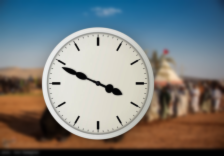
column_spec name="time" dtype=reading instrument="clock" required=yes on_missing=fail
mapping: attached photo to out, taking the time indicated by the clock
3:49
